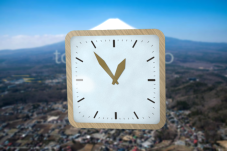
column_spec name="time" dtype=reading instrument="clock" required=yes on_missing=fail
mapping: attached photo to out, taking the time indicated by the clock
12:54
